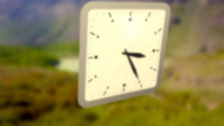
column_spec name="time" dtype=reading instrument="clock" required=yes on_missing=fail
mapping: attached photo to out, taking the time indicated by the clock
3:25
